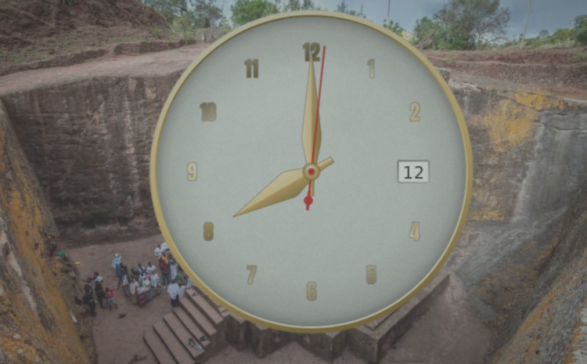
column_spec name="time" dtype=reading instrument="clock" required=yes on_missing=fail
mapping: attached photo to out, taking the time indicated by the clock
8:00:01
